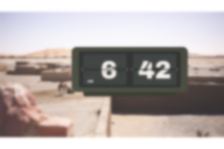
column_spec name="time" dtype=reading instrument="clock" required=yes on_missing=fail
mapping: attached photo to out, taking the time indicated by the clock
6:42
